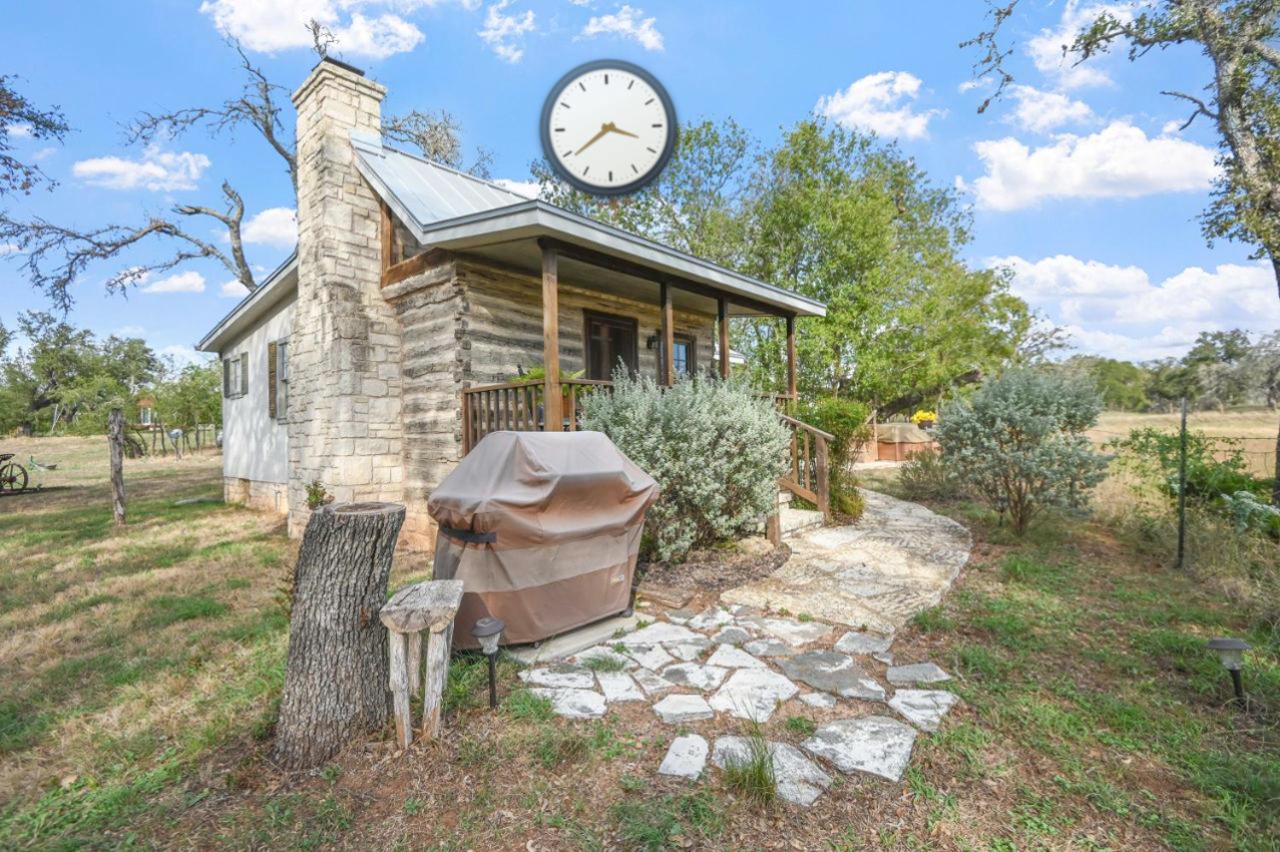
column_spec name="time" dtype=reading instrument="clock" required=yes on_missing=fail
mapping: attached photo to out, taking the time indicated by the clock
3:39
